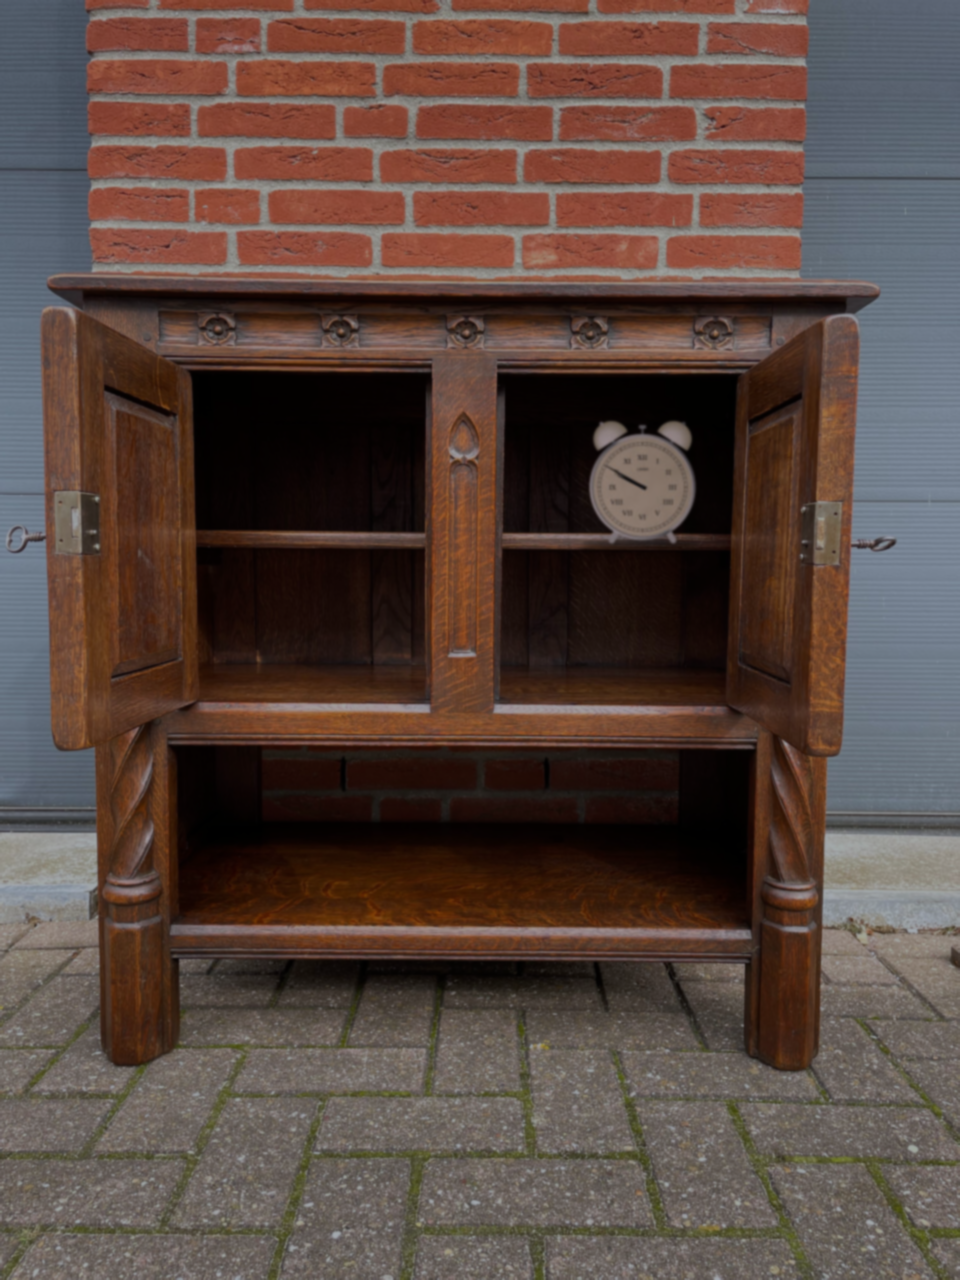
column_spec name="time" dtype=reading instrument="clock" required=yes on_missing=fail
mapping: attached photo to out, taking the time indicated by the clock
9:50
